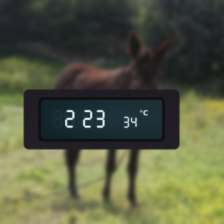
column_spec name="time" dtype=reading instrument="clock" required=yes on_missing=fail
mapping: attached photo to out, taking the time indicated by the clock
2:23
